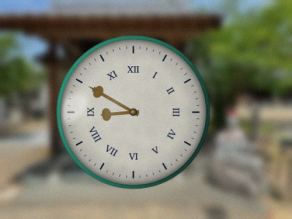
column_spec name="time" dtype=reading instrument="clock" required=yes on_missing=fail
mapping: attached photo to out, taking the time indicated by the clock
8:50
